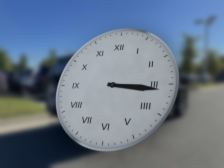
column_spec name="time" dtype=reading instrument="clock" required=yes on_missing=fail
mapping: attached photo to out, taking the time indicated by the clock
3:16
